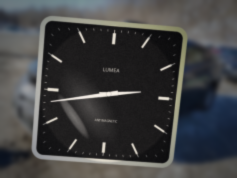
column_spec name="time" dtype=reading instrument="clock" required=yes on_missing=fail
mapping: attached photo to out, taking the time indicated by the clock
2:43
